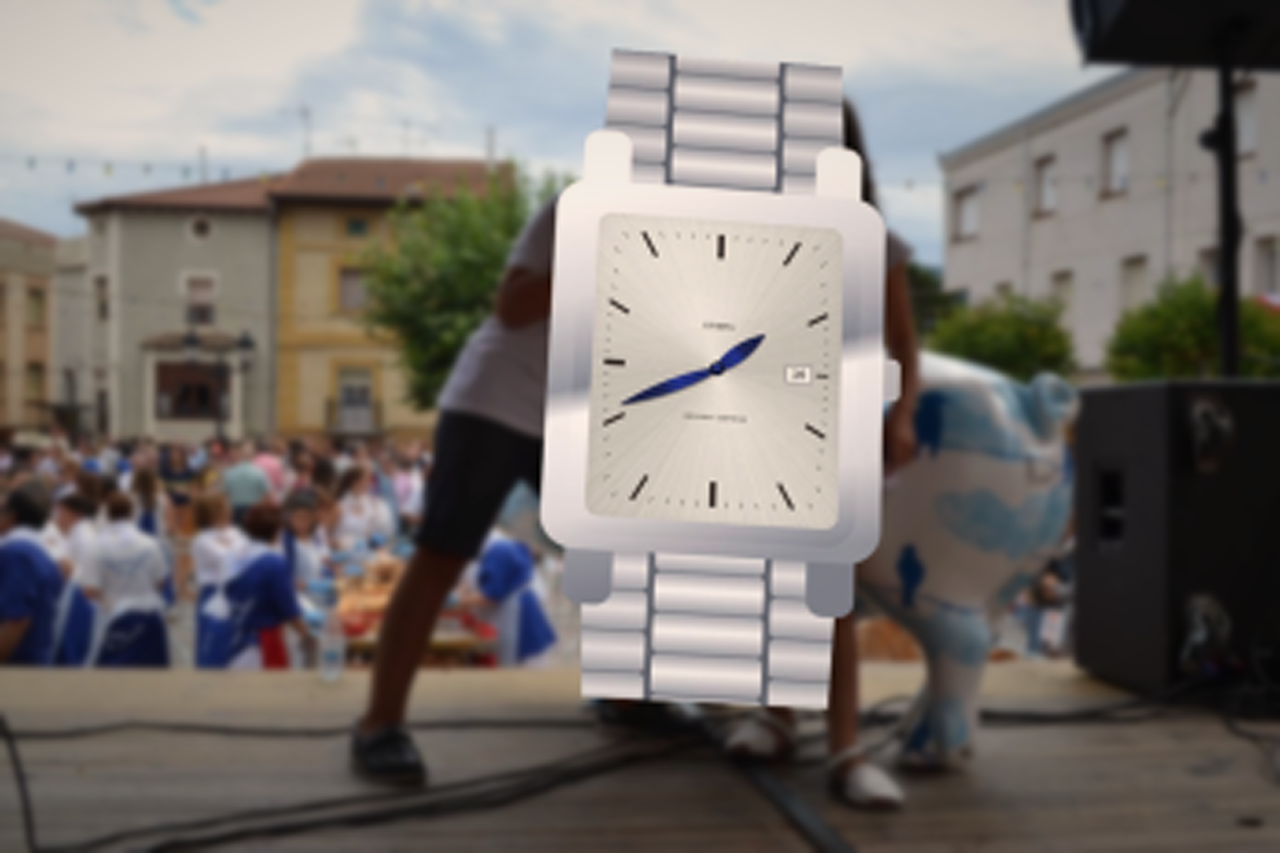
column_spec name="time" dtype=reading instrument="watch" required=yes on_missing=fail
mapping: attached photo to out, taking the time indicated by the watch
1:41
